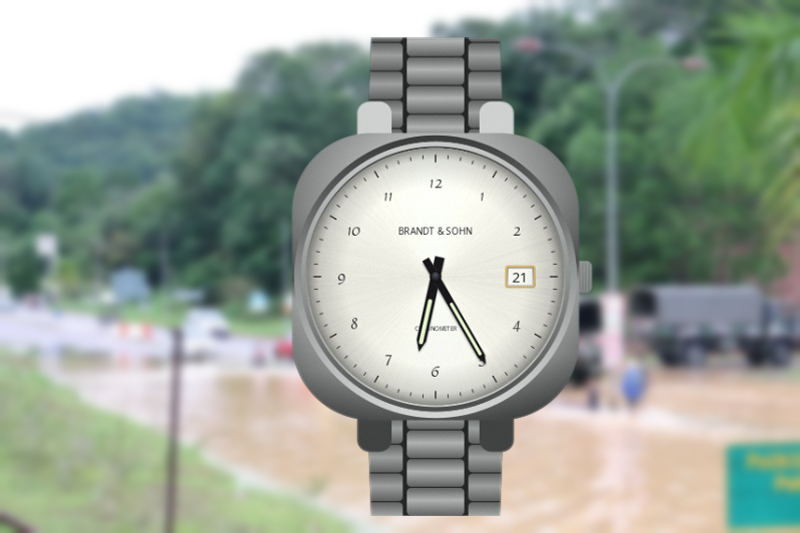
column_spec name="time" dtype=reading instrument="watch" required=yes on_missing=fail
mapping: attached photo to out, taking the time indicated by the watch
6:25
